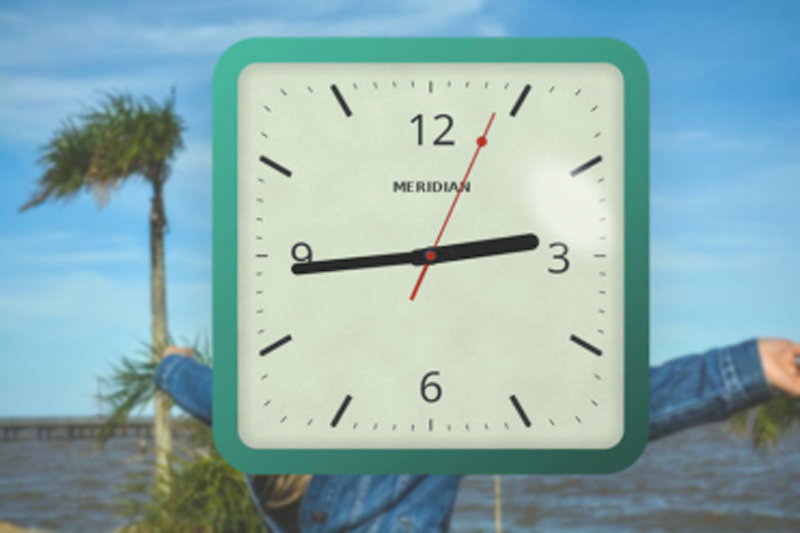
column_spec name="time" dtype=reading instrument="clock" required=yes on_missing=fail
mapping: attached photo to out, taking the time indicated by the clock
2:44:04
